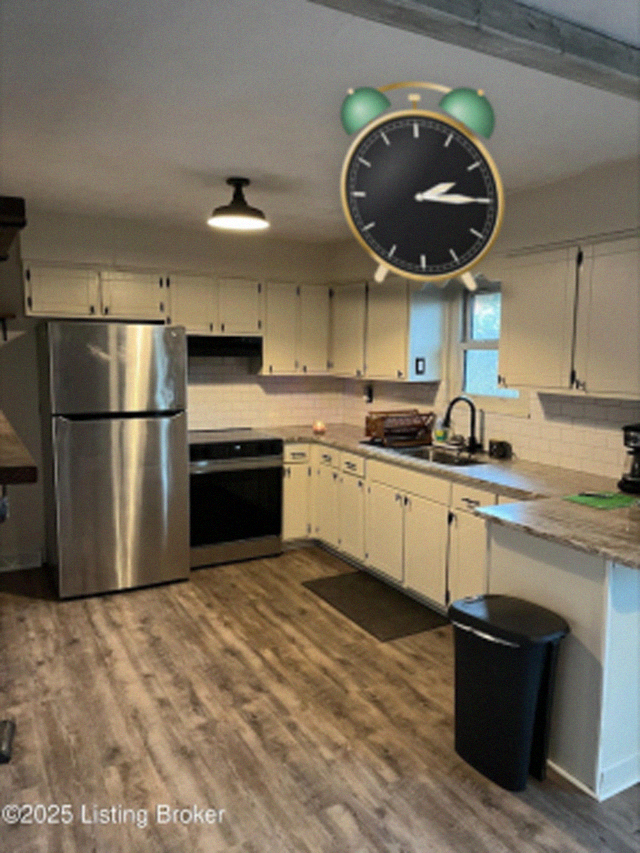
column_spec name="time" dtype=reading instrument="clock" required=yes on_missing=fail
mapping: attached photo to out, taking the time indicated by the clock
2:15
